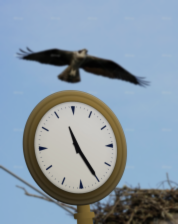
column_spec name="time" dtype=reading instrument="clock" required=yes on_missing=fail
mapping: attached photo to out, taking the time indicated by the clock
11:25
